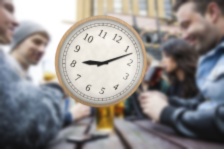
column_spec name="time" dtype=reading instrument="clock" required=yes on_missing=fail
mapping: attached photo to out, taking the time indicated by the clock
8:07
